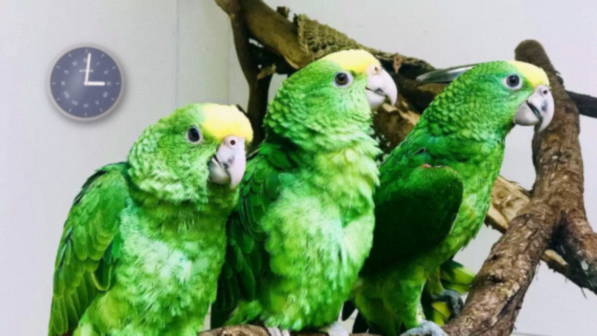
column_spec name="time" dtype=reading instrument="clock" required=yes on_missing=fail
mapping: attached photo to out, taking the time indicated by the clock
3:01
